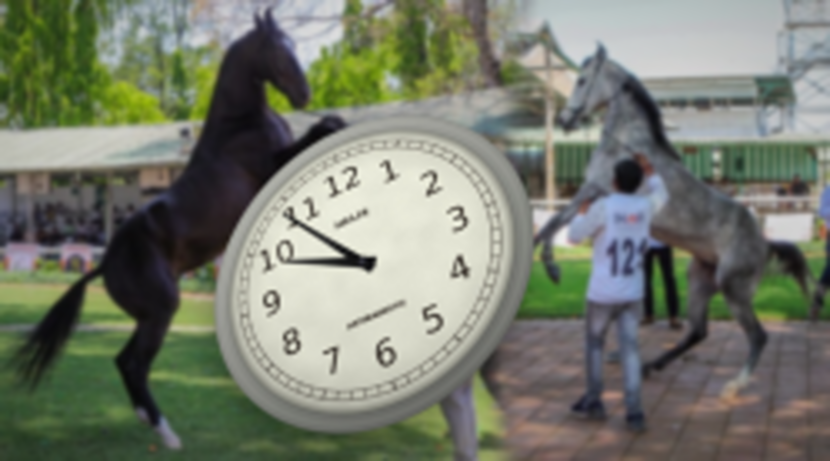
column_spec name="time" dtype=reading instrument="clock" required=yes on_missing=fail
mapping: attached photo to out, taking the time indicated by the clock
9:54
